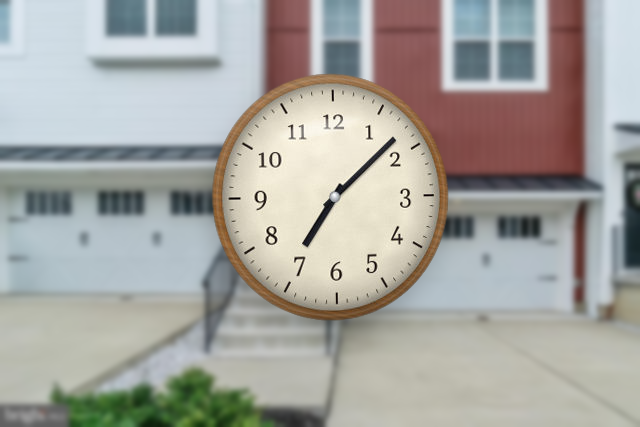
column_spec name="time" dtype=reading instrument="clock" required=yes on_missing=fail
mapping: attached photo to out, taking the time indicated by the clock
7:08
